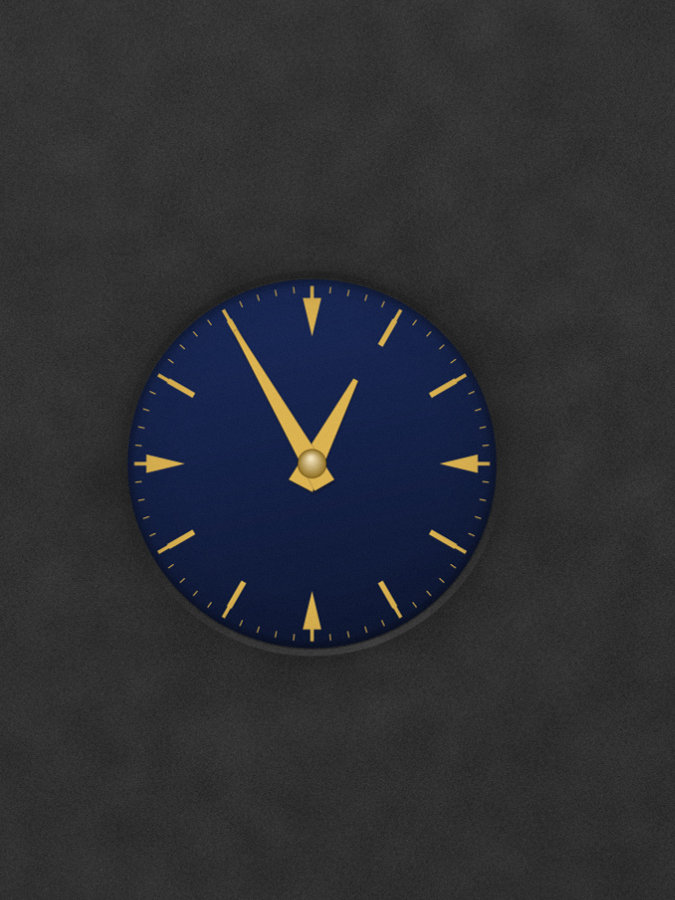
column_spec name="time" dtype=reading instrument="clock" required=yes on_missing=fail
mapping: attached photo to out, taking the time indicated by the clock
12:55
